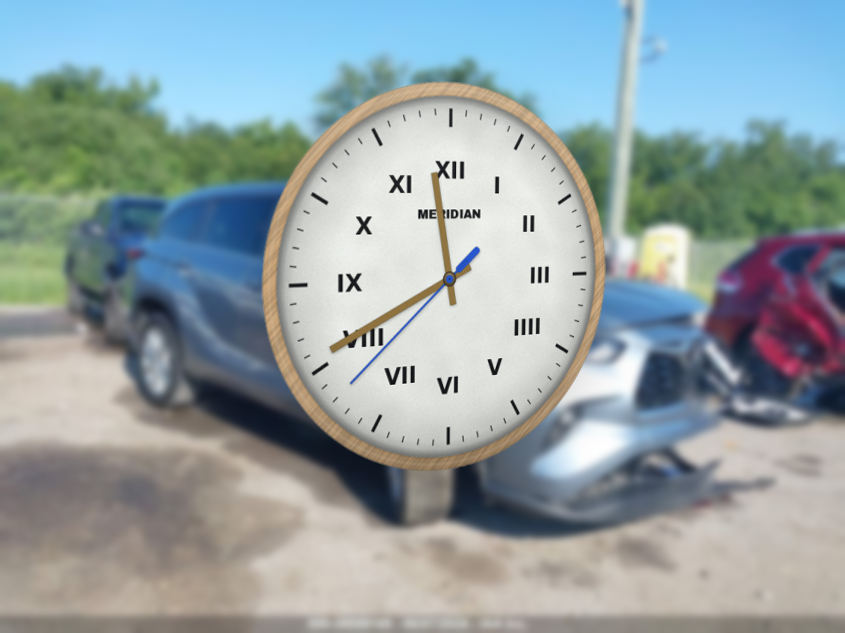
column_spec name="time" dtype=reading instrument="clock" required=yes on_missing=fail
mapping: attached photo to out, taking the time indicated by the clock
11:40:38
